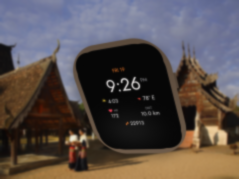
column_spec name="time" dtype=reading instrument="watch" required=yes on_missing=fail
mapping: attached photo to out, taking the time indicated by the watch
9:26
